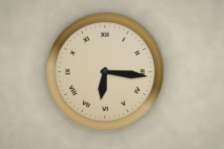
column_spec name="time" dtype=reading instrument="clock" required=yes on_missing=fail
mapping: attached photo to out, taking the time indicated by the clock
6:16
